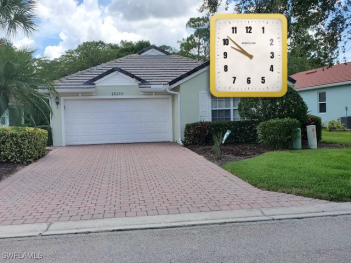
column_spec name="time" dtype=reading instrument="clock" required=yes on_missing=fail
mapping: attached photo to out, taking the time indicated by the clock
9:52
